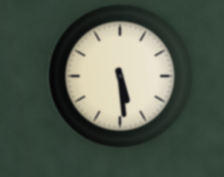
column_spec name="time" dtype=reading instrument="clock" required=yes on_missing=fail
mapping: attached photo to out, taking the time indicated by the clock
5:29
